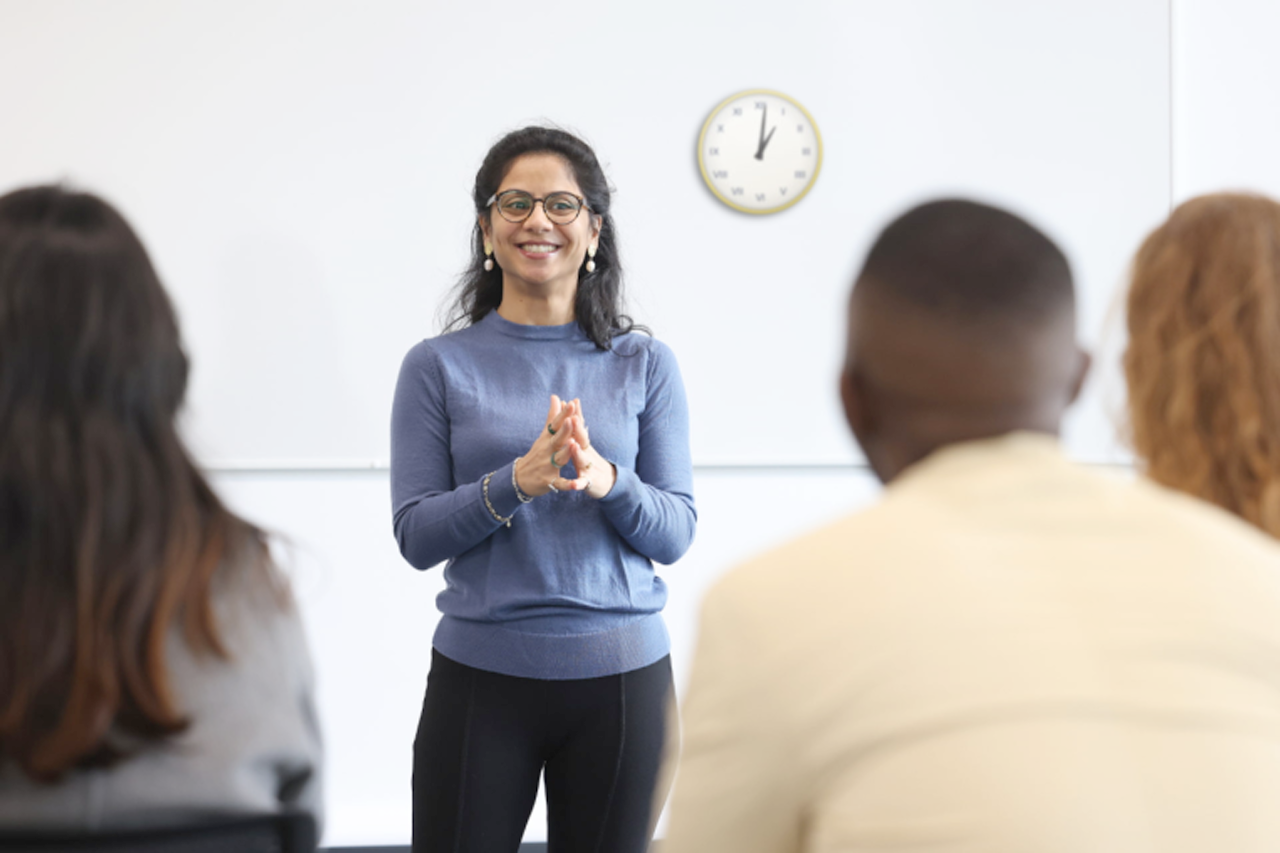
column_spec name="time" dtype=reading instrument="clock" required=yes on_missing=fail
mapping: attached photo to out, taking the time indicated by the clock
1:01
